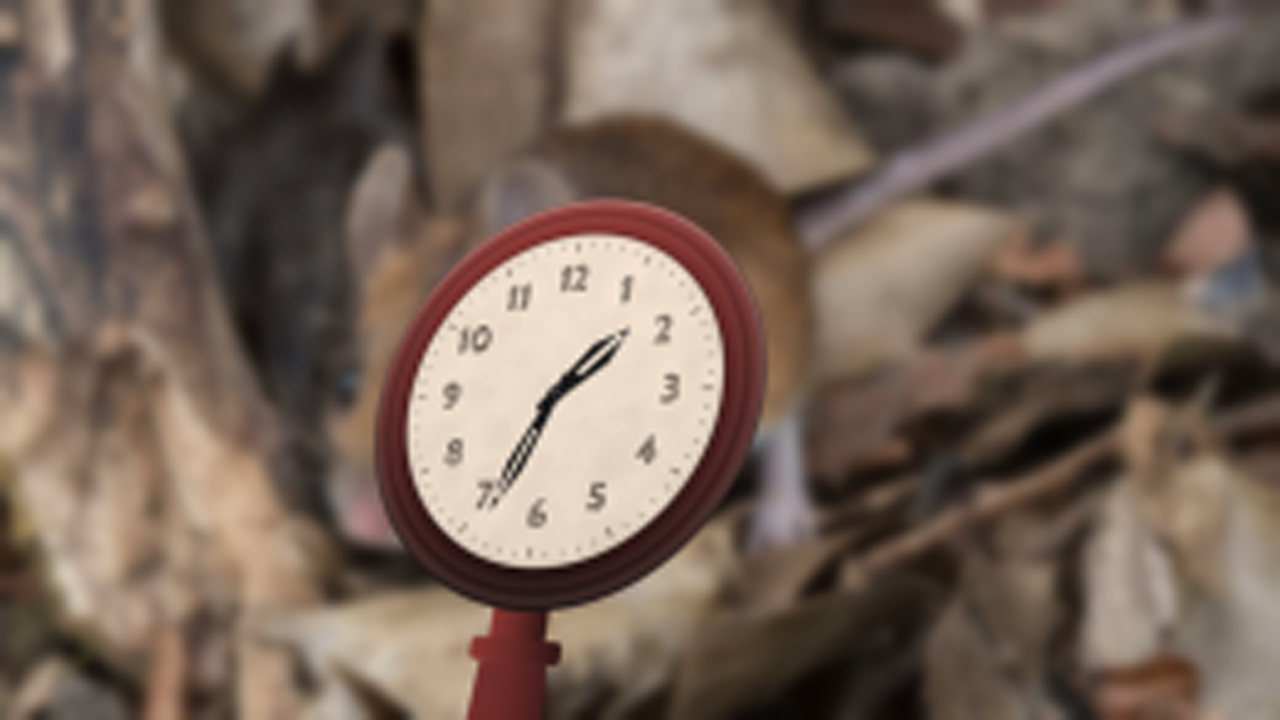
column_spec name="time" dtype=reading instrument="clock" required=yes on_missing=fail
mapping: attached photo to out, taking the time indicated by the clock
1:34
